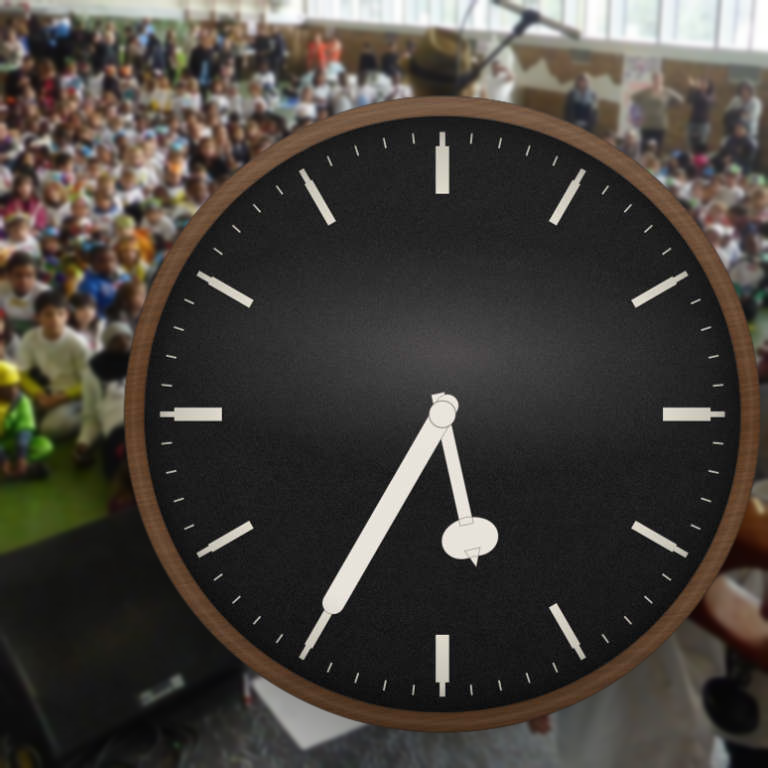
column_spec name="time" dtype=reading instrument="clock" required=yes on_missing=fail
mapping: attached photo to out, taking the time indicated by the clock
5:35
